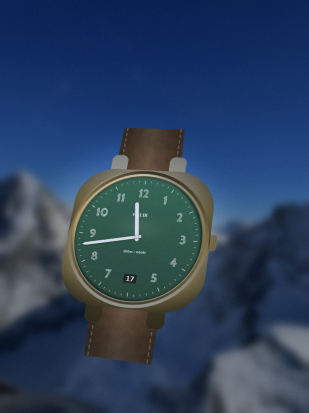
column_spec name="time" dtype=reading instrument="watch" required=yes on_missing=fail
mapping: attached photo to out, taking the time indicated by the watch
11:43
